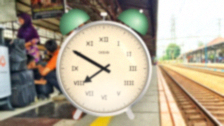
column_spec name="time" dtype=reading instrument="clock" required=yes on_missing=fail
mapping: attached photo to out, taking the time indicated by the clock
7:50
